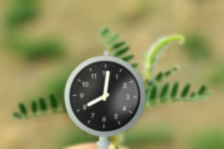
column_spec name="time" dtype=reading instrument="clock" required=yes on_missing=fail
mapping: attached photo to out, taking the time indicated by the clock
8:01
